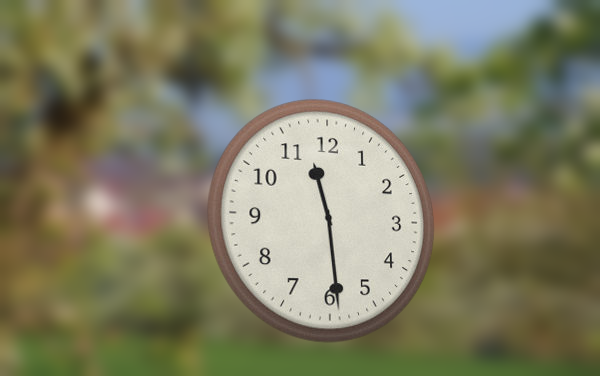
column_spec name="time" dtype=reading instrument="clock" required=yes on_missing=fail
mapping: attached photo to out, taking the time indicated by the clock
11:29
